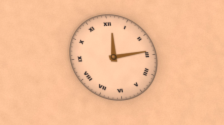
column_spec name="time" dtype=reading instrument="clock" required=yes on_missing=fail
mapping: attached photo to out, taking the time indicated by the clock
12:14
